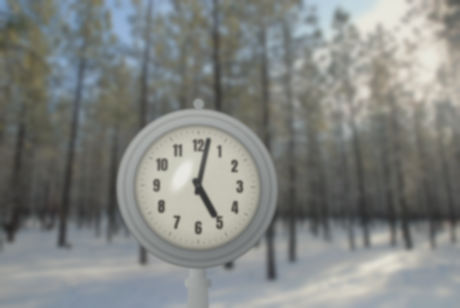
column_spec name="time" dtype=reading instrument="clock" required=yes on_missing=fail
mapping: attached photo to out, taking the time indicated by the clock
5:02
